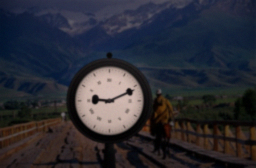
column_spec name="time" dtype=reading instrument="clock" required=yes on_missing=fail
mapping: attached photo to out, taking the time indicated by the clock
9:11
